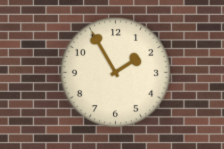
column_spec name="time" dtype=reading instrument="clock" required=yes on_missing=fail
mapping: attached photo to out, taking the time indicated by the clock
1:55
